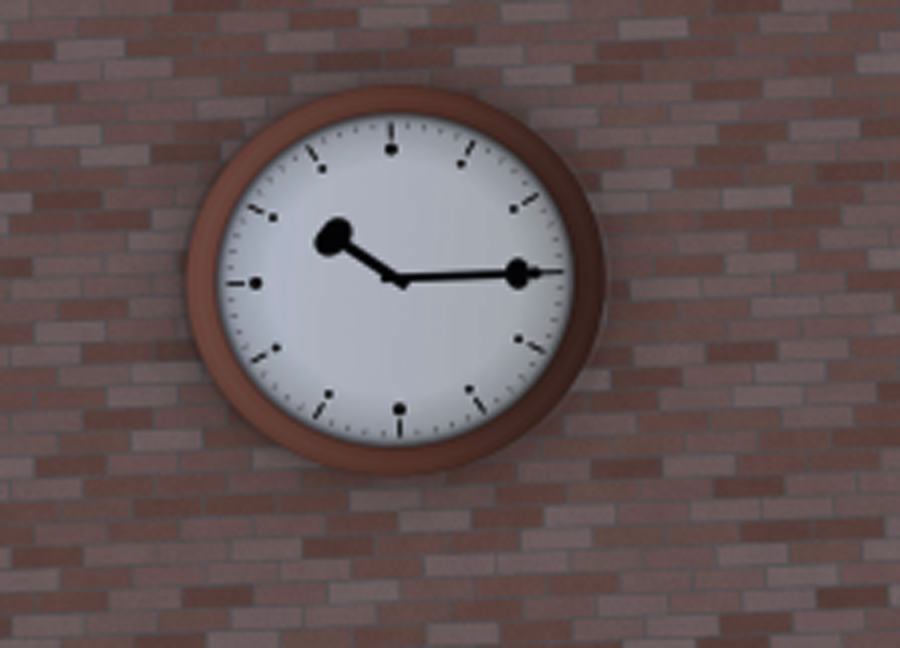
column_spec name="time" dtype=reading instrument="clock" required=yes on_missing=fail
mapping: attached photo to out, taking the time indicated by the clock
10:15
